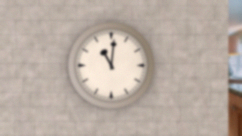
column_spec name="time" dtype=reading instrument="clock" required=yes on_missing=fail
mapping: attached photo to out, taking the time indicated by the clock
11:01
